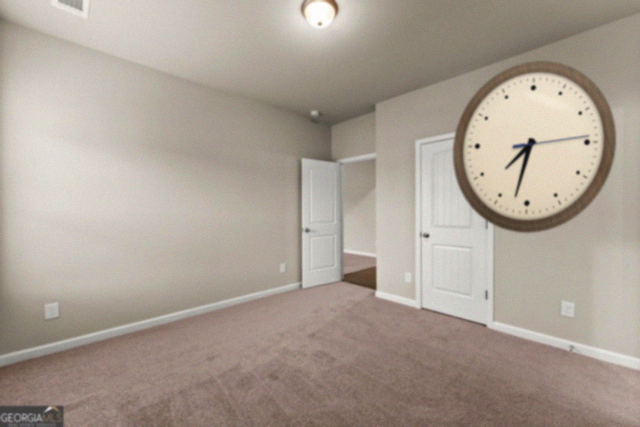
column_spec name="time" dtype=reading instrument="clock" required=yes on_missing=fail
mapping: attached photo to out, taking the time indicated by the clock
7:32:14
